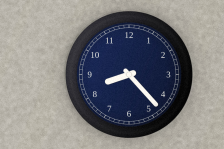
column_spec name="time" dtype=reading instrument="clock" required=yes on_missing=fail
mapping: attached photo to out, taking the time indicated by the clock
8:23
